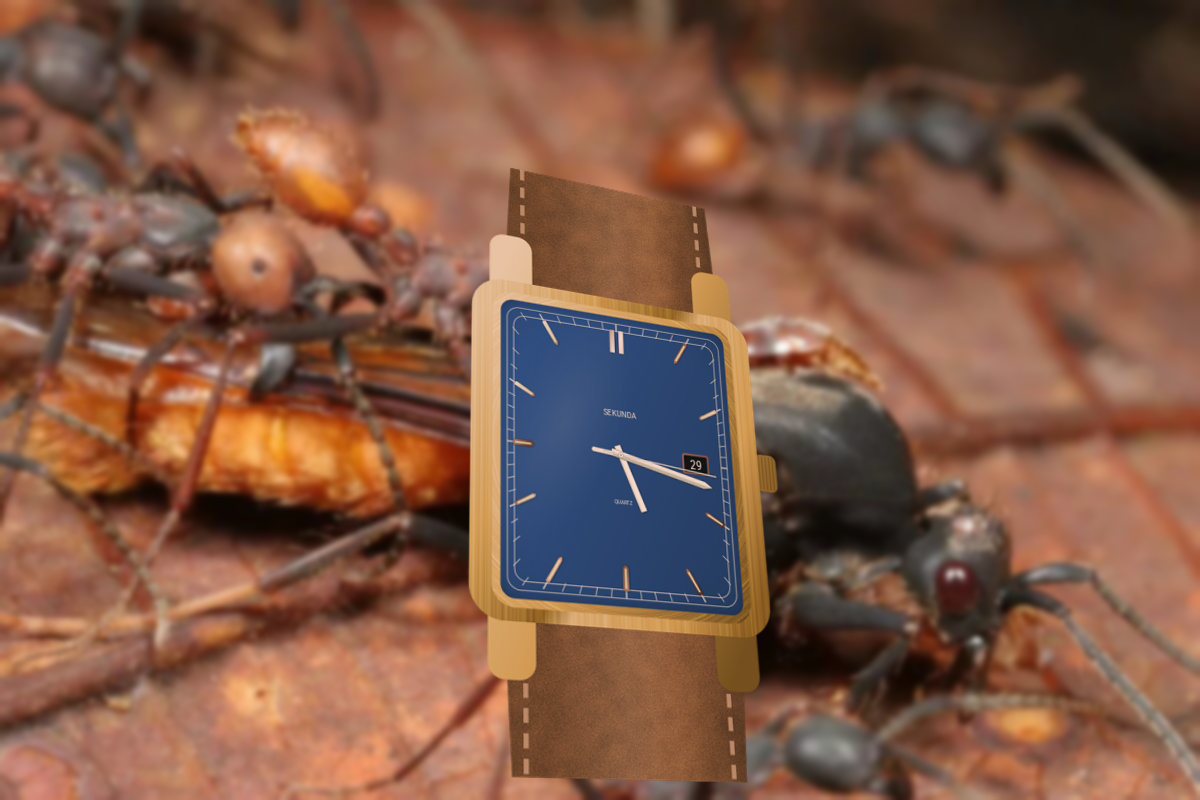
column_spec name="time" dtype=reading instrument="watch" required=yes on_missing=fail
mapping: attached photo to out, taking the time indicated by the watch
5:17:16
